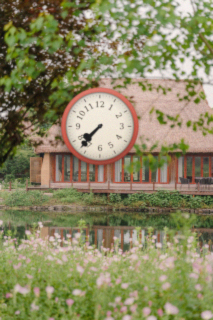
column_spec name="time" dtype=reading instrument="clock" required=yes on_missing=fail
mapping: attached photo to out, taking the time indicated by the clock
7:37
